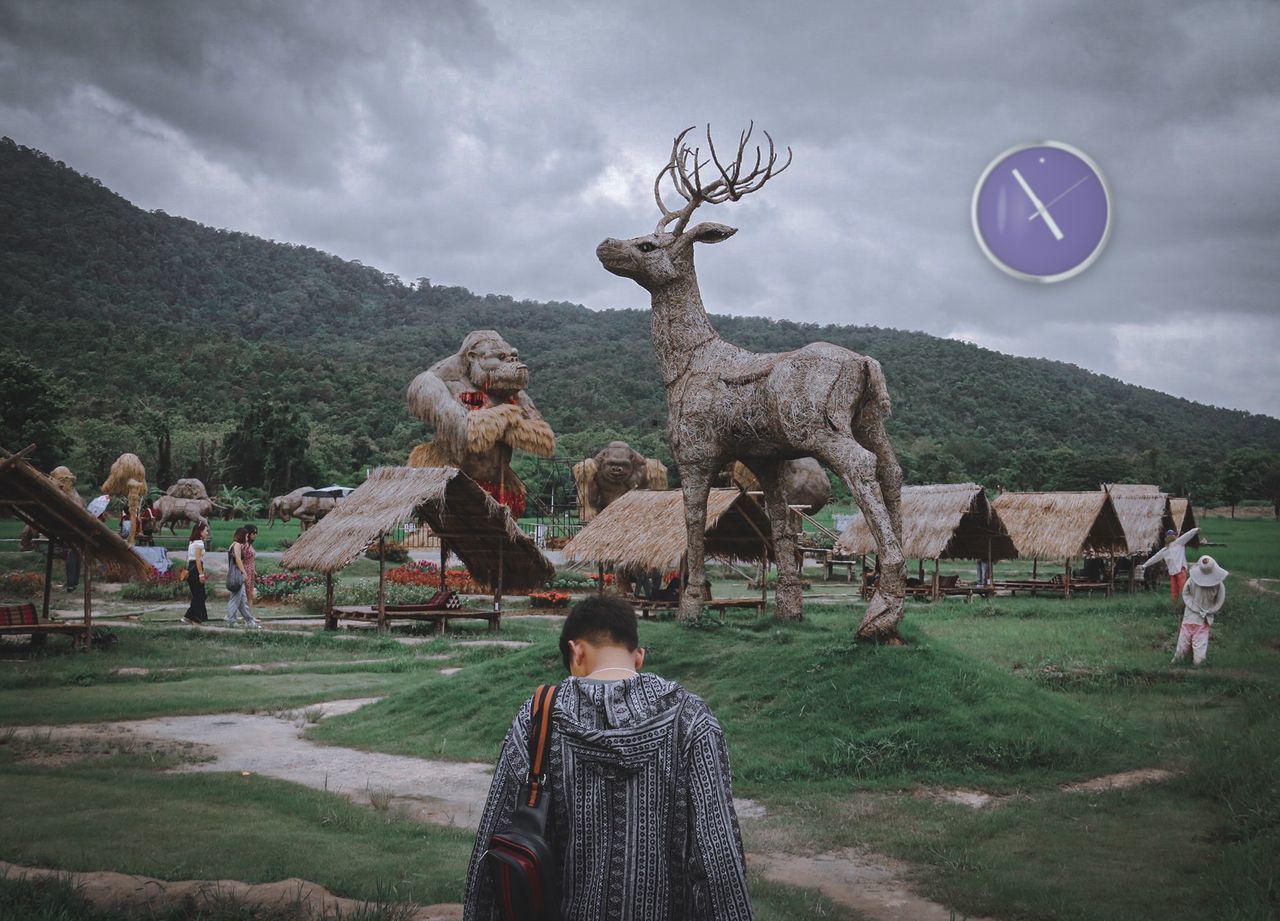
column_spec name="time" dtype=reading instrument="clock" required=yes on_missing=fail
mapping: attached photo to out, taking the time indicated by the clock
4:54:09
